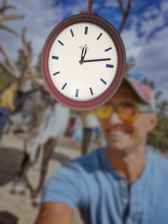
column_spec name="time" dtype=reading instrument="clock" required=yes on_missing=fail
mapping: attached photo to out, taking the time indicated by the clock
12:13
